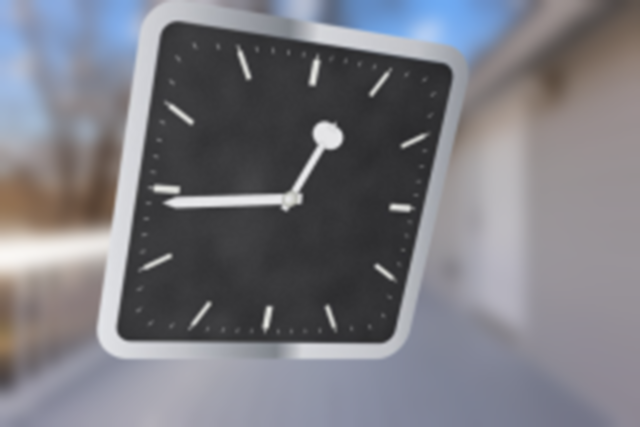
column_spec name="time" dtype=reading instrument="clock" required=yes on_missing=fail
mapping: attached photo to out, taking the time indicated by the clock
12:44
